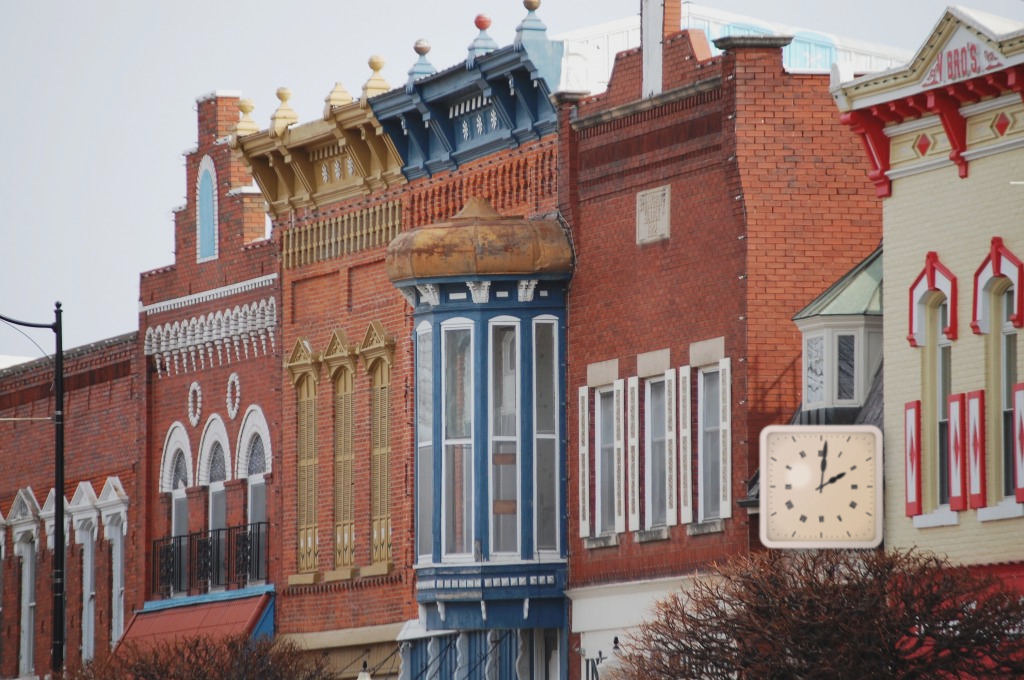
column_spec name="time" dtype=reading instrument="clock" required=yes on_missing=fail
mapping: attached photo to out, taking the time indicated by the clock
2:01
